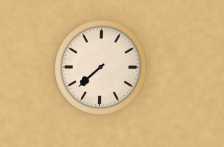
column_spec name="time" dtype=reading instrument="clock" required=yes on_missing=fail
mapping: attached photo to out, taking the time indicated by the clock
7:38
